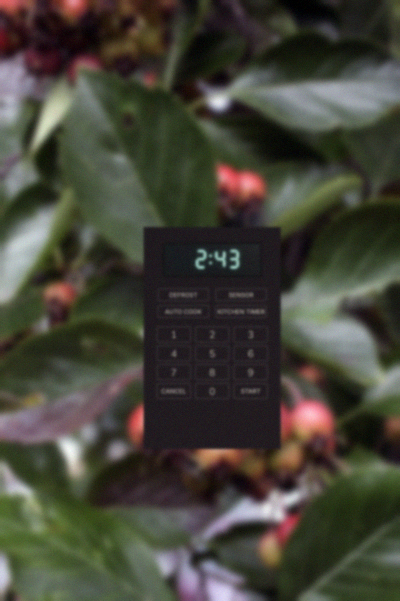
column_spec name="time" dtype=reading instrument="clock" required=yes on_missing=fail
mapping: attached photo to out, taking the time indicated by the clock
2:43
